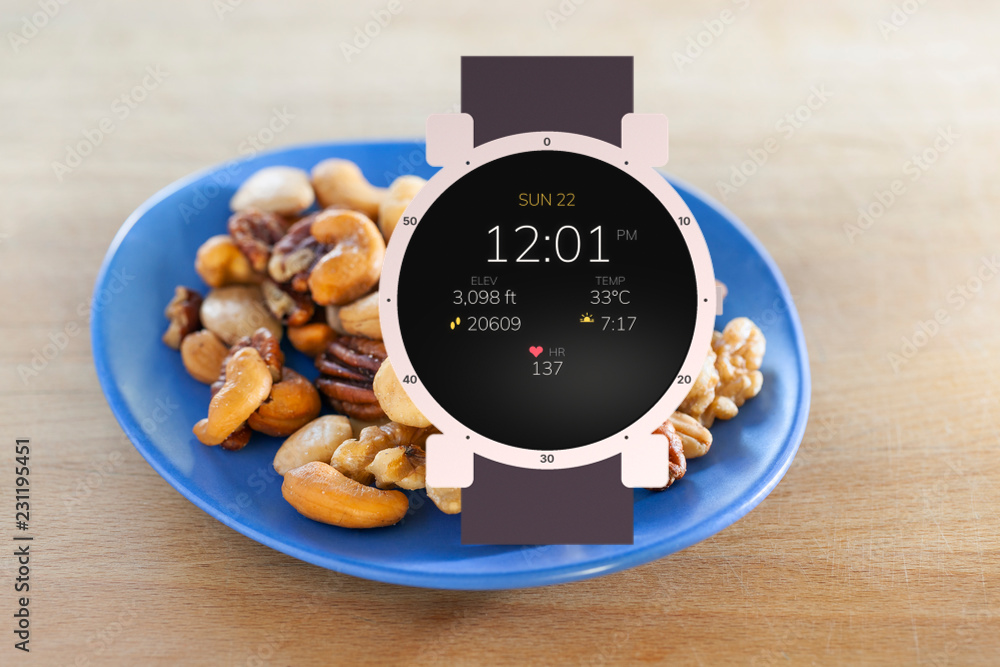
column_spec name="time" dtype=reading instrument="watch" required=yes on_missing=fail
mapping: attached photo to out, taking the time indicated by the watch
12:01
